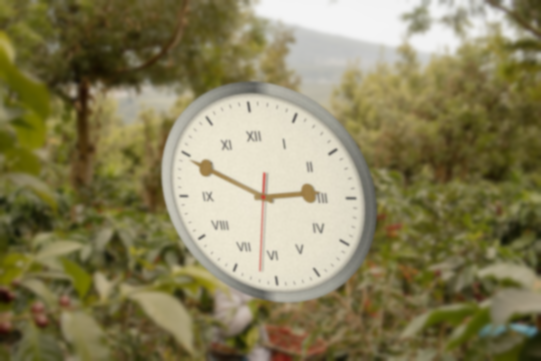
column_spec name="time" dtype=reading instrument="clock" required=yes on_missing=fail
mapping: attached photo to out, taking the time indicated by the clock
2:49:32
